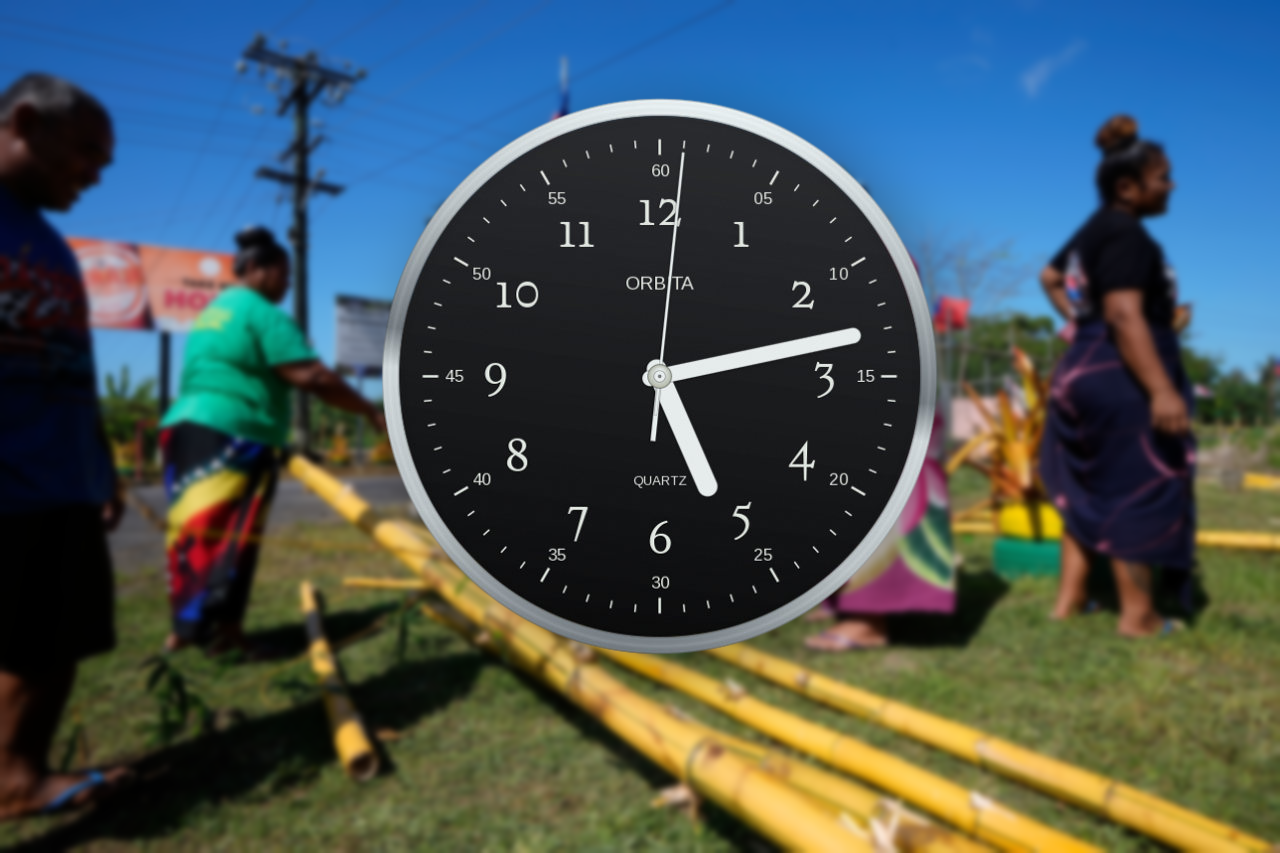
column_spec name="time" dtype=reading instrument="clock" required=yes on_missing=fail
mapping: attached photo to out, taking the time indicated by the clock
5:13:01
